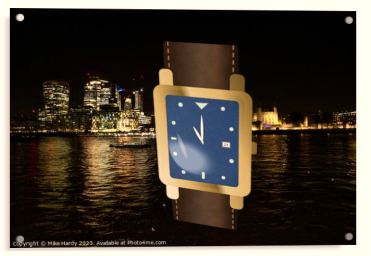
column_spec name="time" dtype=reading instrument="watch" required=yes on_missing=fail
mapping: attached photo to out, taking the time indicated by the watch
11:00
